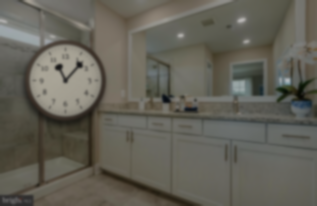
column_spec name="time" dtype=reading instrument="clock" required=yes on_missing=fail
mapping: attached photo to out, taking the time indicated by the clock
11:07
